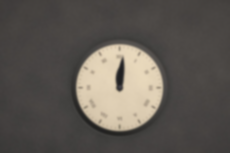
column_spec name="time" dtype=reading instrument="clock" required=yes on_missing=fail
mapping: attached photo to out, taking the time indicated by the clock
12:01
